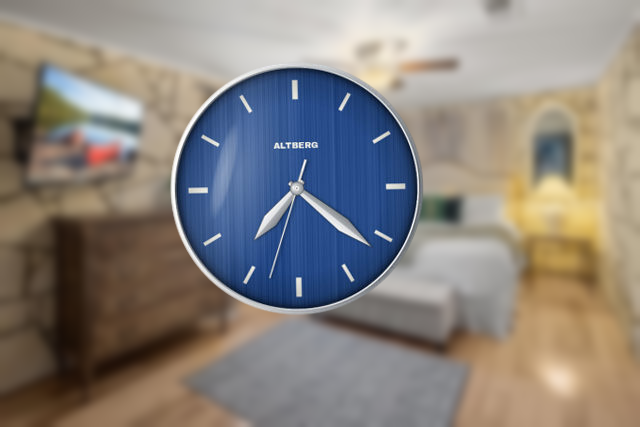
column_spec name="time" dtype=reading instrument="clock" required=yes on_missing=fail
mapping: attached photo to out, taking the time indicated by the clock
7:21:33
